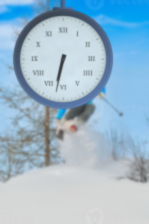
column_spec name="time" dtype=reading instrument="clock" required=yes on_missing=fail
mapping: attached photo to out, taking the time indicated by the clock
6:32
